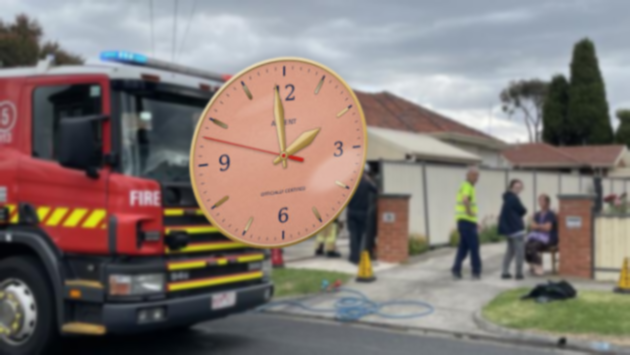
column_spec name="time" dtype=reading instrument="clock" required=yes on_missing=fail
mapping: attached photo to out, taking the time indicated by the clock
1:58:48
